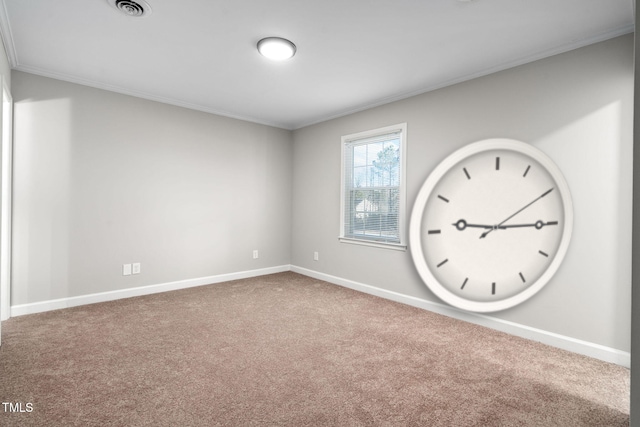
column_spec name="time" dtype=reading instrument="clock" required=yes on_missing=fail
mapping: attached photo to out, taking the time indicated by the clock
9:15:10
